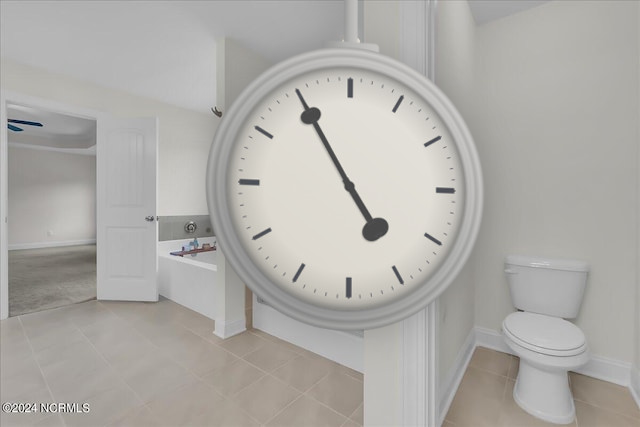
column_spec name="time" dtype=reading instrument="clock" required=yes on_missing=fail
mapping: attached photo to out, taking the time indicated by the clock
4:55
